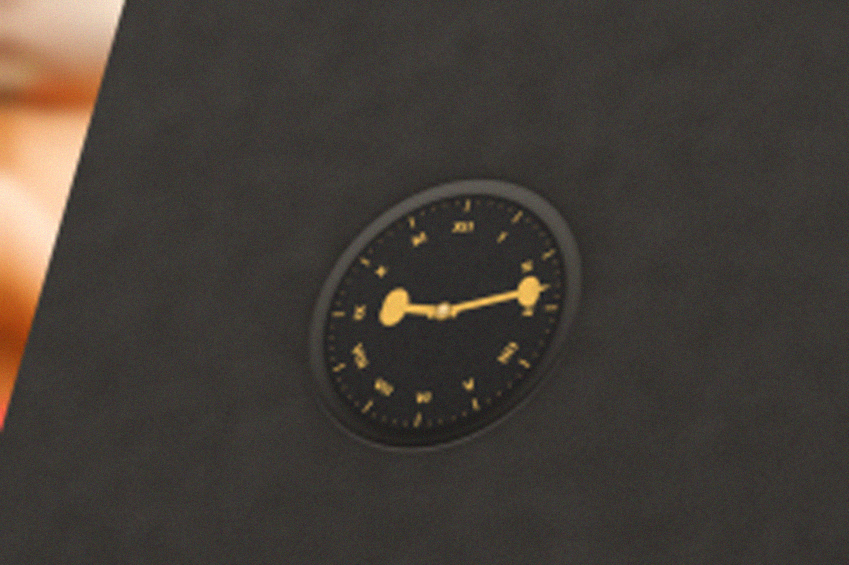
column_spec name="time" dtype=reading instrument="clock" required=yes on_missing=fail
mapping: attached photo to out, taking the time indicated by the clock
9:13
